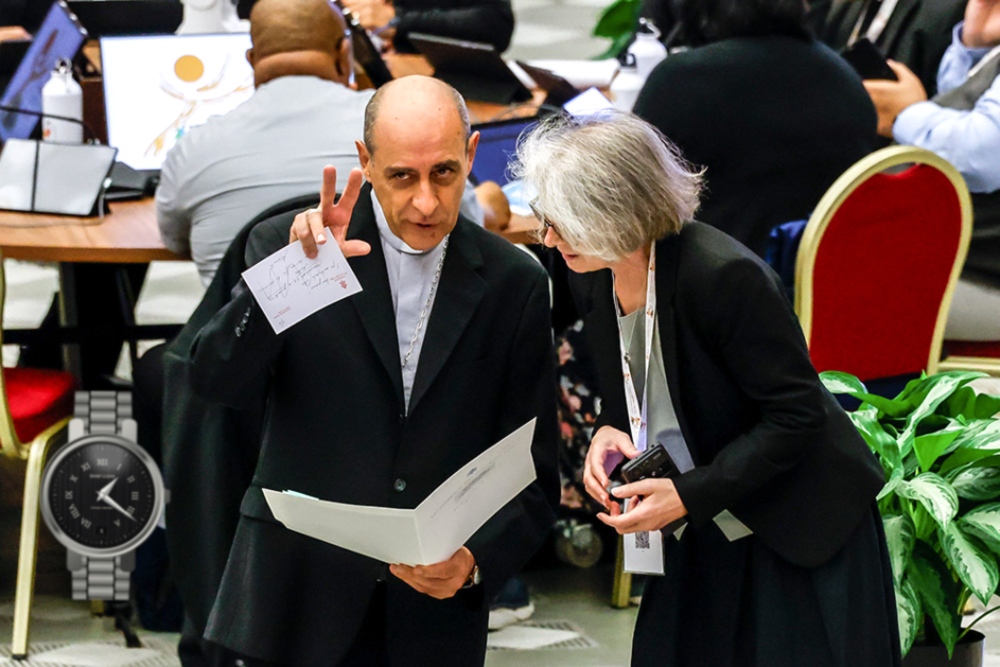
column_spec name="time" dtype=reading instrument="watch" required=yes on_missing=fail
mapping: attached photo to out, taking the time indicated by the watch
1:21
